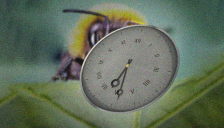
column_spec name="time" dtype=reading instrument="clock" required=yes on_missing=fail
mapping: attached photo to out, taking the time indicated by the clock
6:29
